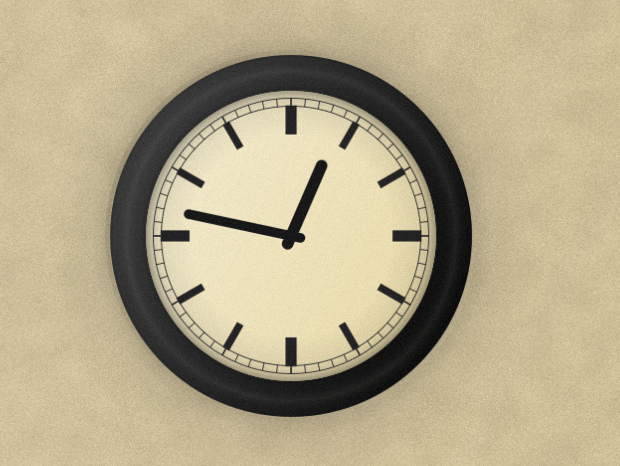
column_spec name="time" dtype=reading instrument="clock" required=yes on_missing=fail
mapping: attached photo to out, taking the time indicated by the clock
12:47
